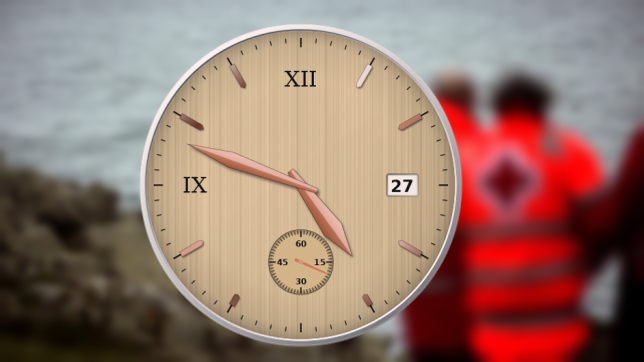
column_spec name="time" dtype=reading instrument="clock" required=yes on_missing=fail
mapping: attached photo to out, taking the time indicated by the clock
4:48:19
